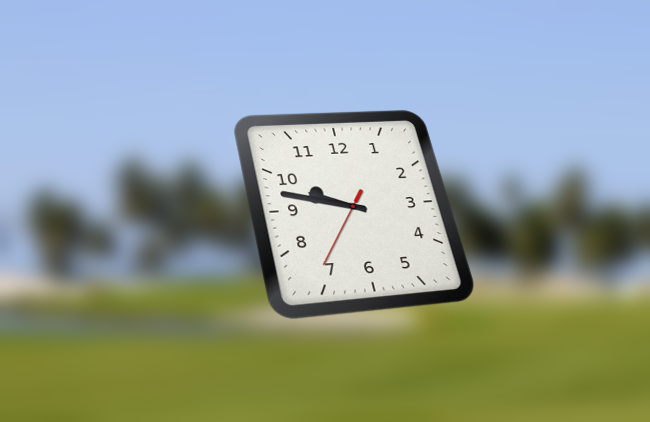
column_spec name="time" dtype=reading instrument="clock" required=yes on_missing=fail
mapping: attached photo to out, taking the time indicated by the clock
9:47:36
